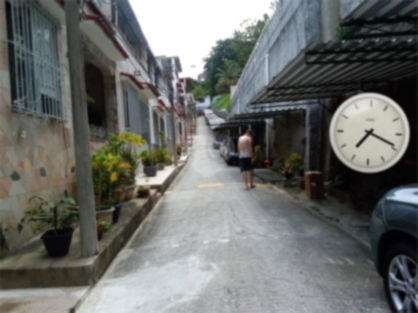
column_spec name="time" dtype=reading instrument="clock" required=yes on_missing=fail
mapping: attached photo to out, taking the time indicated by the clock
7:19
